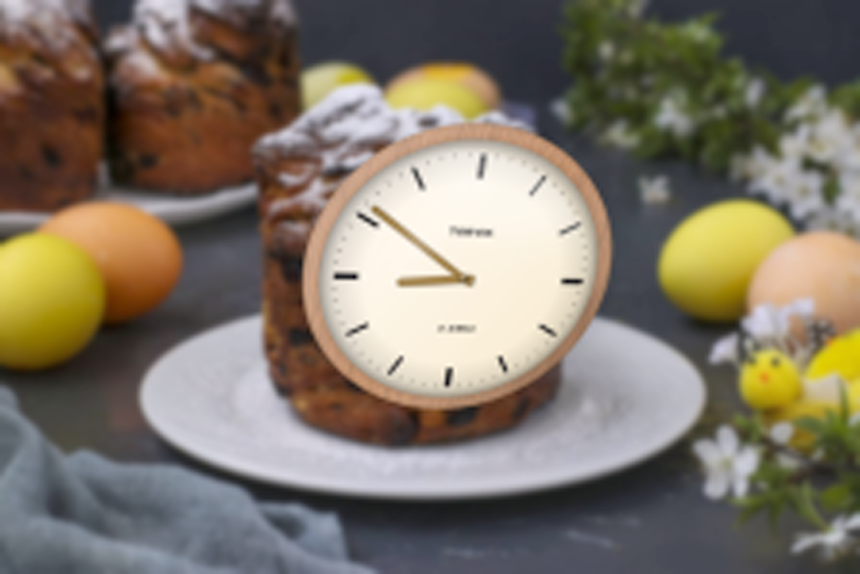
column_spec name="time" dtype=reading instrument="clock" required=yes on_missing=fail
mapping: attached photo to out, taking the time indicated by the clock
8:51
